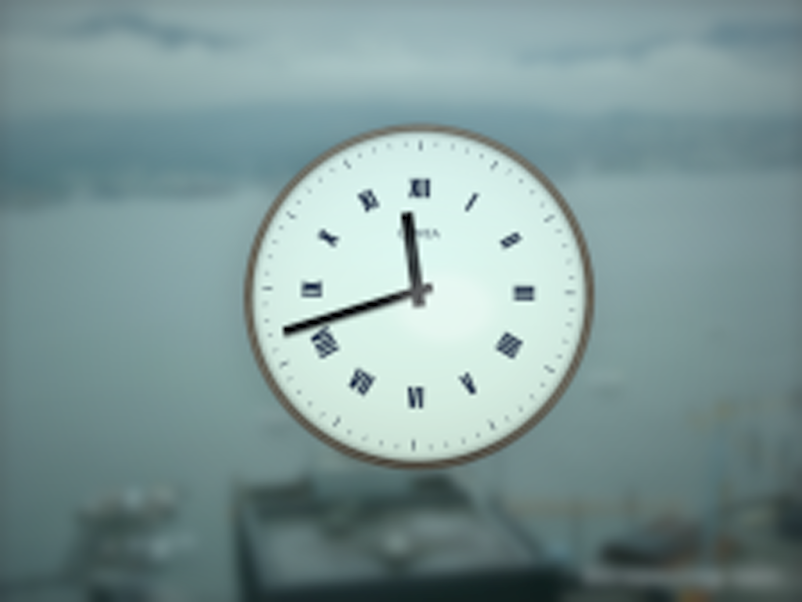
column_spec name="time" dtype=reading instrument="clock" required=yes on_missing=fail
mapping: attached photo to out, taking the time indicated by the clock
11:42
